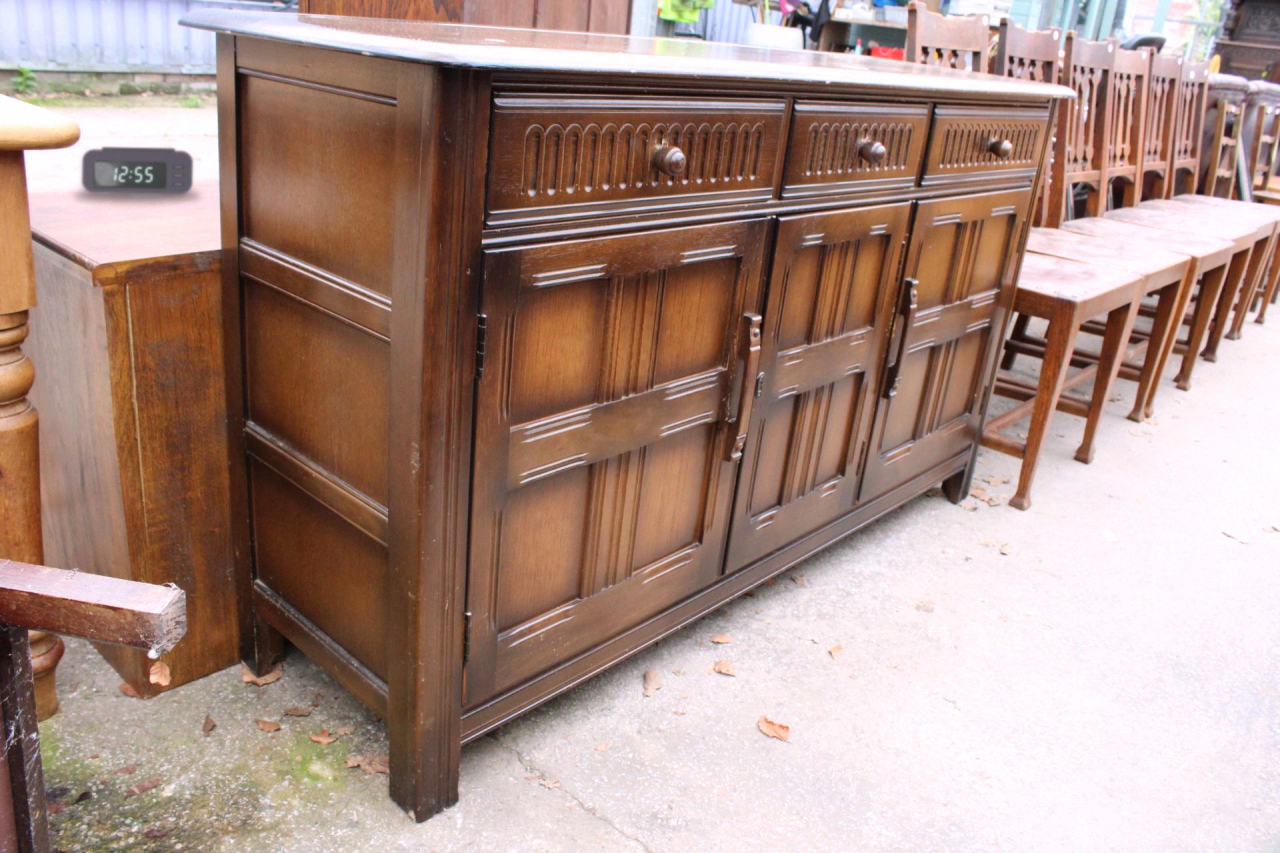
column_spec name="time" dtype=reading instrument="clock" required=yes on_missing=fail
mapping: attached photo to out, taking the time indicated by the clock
12:55
